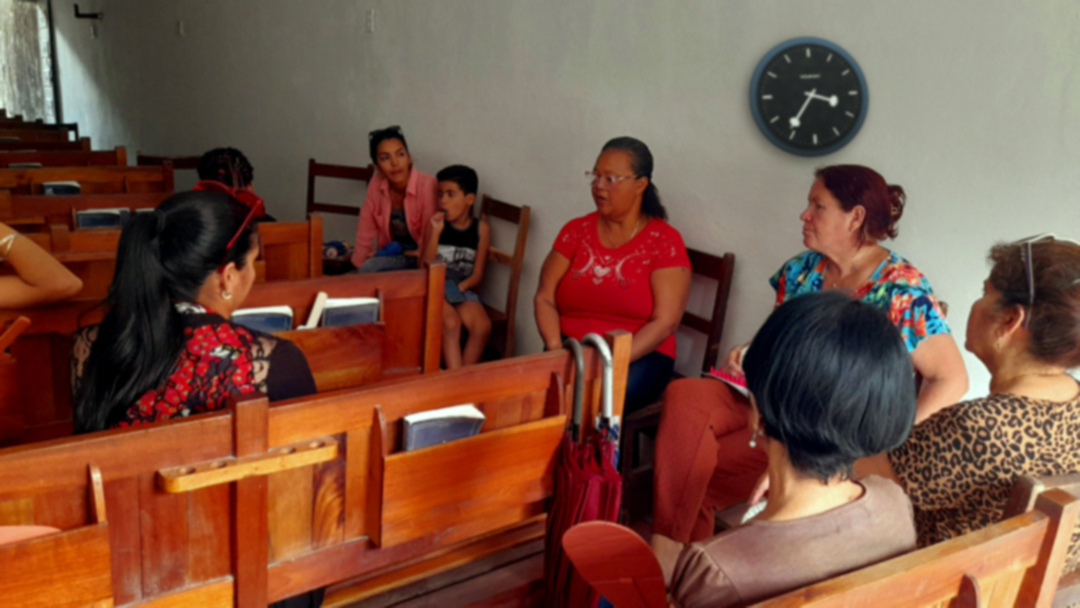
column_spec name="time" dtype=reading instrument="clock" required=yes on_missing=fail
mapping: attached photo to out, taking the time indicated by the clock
3:36
